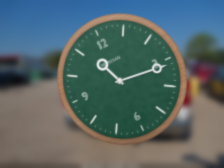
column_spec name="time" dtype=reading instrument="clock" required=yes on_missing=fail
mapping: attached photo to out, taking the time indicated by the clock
11:16
